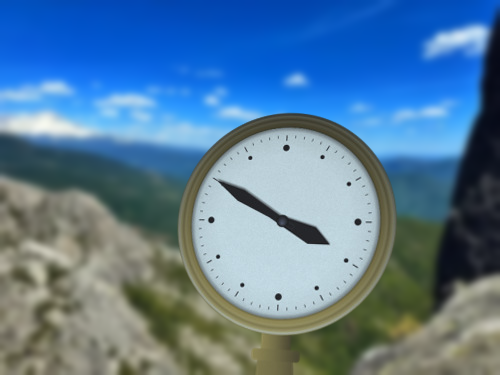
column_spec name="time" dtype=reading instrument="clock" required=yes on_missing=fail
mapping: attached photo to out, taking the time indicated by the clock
3:50
